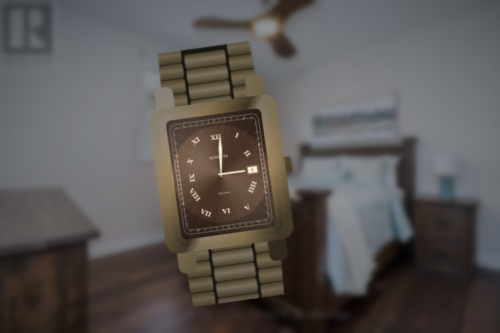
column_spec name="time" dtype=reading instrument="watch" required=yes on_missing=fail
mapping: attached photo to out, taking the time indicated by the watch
3:01
